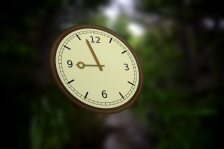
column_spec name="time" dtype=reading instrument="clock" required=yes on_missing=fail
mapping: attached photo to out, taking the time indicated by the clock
8:57
